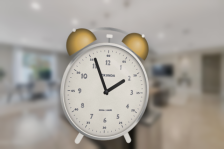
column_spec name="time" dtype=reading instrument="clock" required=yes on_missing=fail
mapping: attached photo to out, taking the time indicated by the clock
1:56
